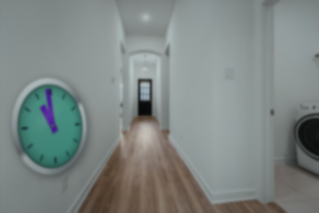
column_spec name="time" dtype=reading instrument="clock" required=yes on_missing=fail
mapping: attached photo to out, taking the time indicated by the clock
10:59
